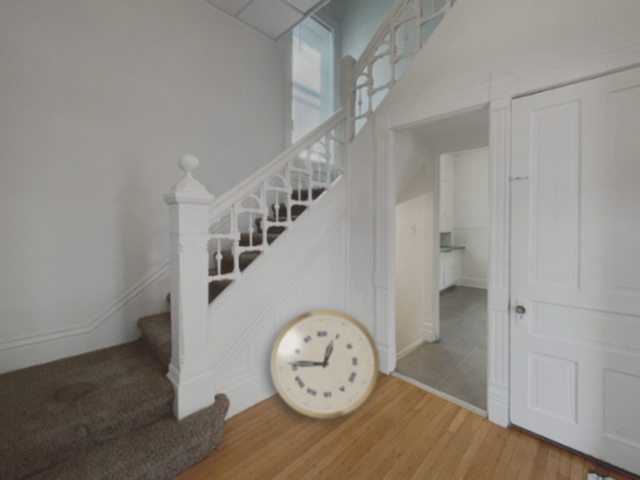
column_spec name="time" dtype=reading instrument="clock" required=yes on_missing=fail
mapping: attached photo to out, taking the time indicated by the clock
12:46
